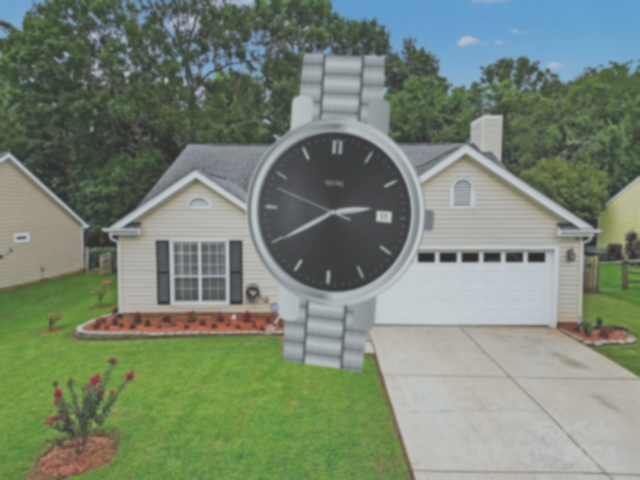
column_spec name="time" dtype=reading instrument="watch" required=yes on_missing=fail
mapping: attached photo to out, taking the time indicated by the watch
2:39:48
